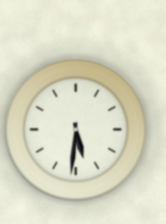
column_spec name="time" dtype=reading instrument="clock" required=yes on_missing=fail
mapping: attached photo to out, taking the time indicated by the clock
5:31
